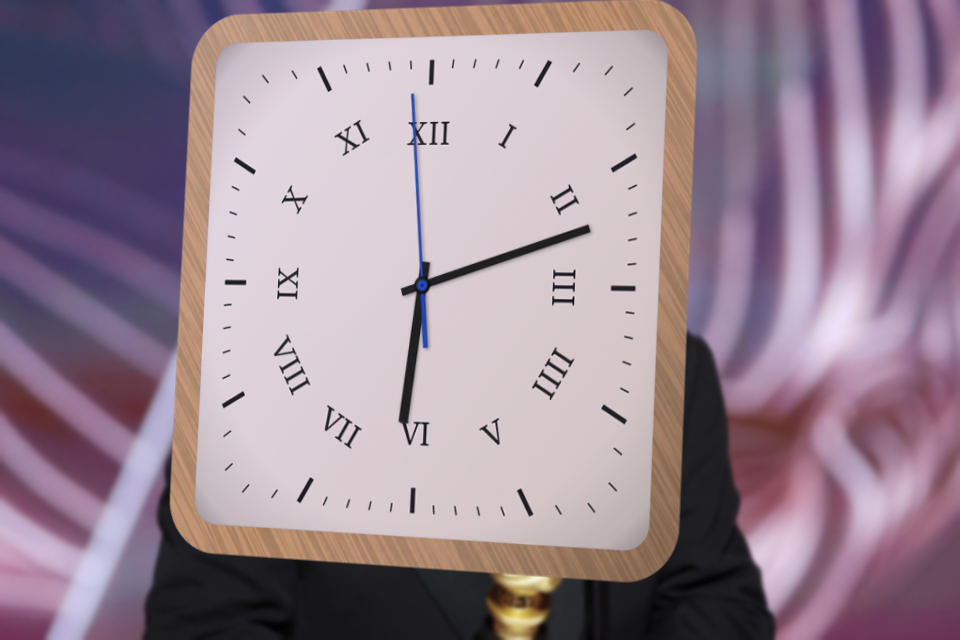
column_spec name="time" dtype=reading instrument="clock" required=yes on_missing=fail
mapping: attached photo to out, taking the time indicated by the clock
6:11:59
